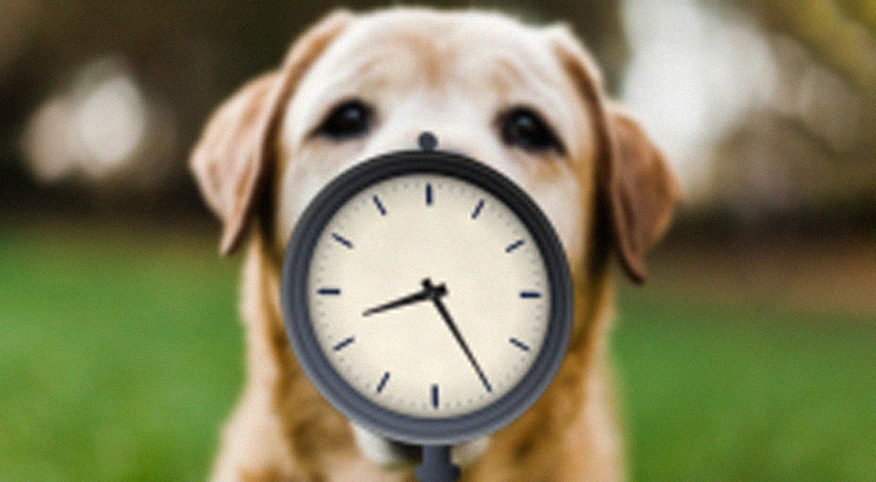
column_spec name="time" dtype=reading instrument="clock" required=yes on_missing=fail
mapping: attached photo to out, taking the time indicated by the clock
8:25
